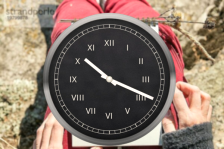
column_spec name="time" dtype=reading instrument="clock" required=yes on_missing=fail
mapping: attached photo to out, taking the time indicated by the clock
10:19
